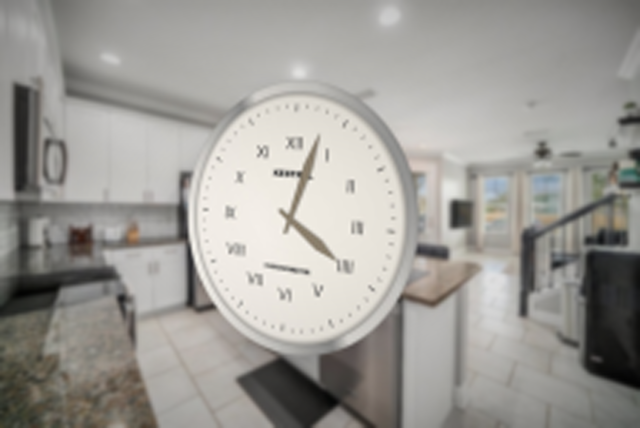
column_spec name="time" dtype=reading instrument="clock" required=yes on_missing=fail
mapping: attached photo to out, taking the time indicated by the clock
4:03
